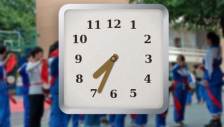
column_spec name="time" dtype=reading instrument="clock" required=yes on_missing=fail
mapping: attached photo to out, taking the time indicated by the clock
7:34
